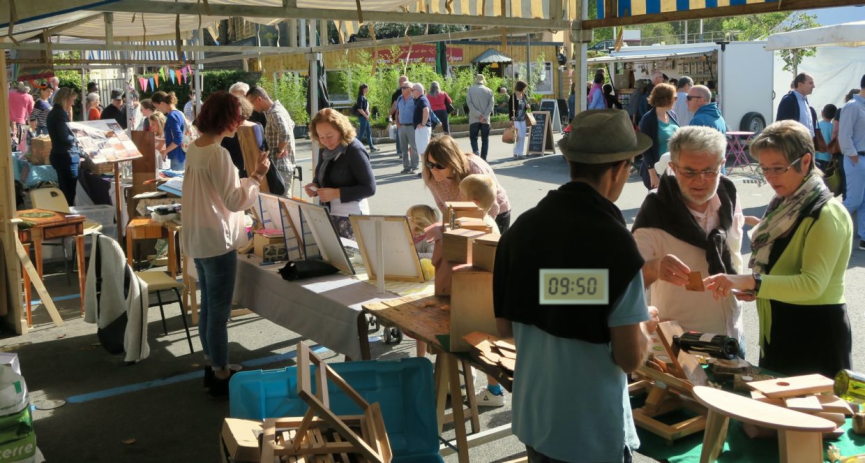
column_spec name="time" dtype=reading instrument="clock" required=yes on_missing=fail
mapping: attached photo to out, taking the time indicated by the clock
9:50
